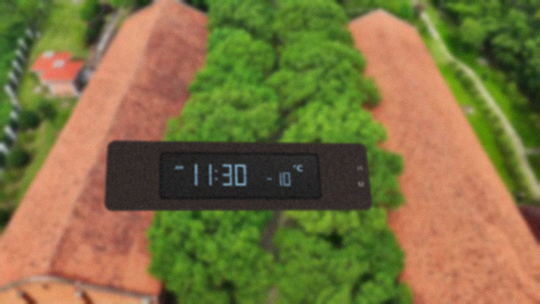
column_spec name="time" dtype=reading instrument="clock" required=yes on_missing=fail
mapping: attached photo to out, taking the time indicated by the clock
11:30
